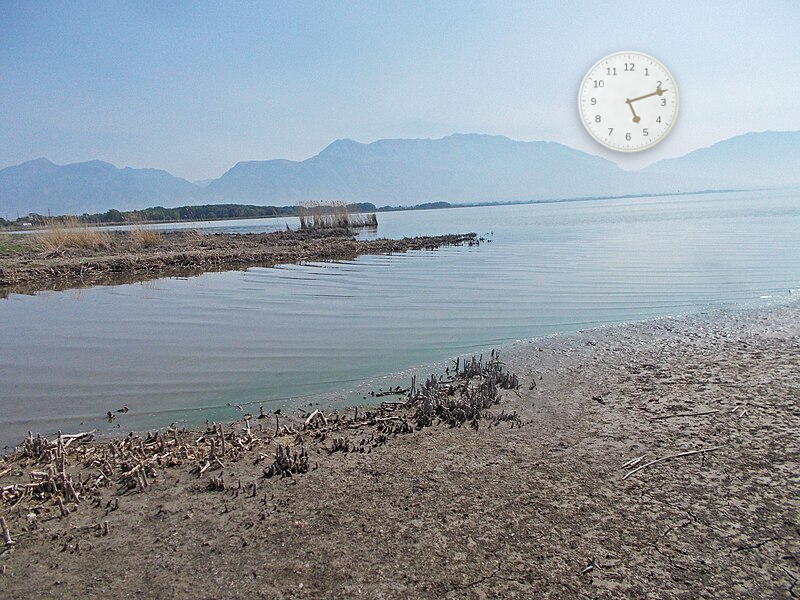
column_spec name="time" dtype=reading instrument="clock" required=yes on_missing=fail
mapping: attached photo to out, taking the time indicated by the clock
5:12
